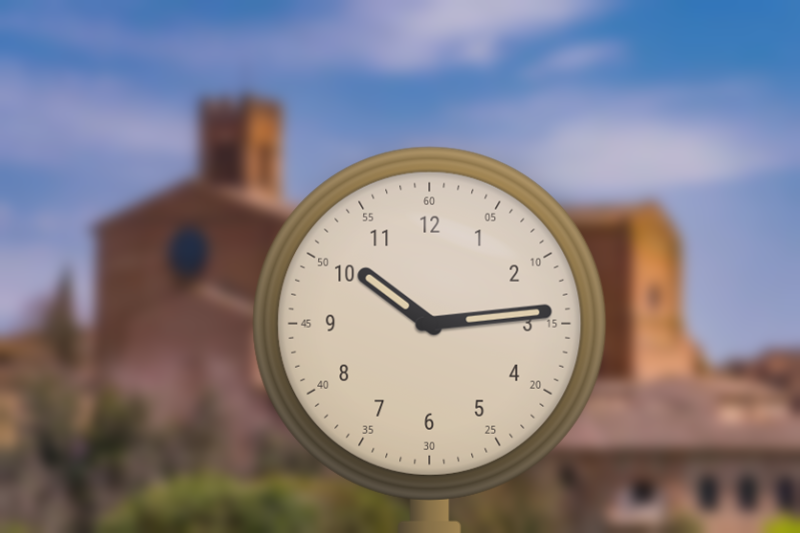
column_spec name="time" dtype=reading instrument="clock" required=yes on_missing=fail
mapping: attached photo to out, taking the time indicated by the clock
10:14
